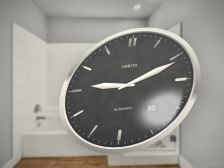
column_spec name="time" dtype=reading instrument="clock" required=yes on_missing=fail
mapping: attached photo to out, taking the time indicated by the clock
9:11
